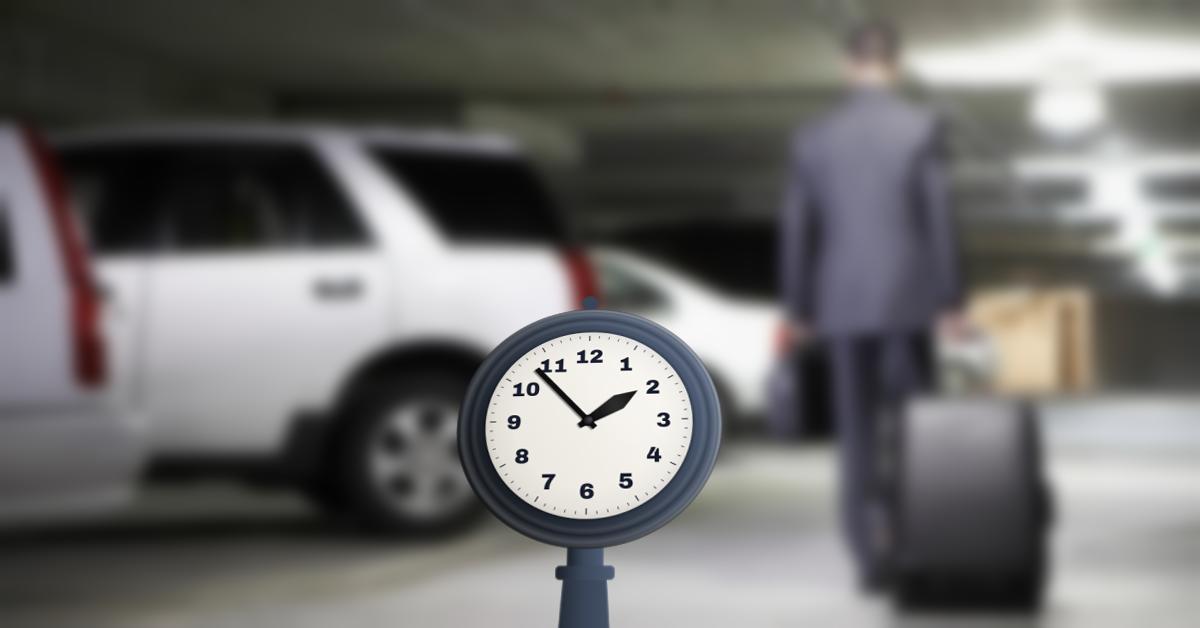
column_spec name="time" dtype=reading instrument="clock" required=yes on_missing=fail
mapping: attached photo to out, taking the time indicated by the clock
1:53
